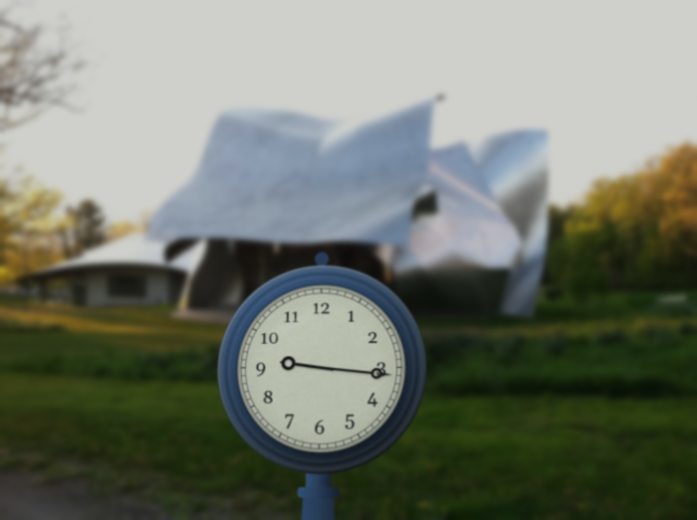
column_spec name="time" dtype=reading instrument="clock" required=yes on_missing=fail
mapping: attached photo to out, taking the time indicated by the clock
9:16
